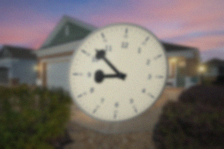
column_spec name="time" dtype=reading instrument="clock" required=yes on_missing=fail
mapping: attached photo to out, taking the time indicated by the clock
8:52
